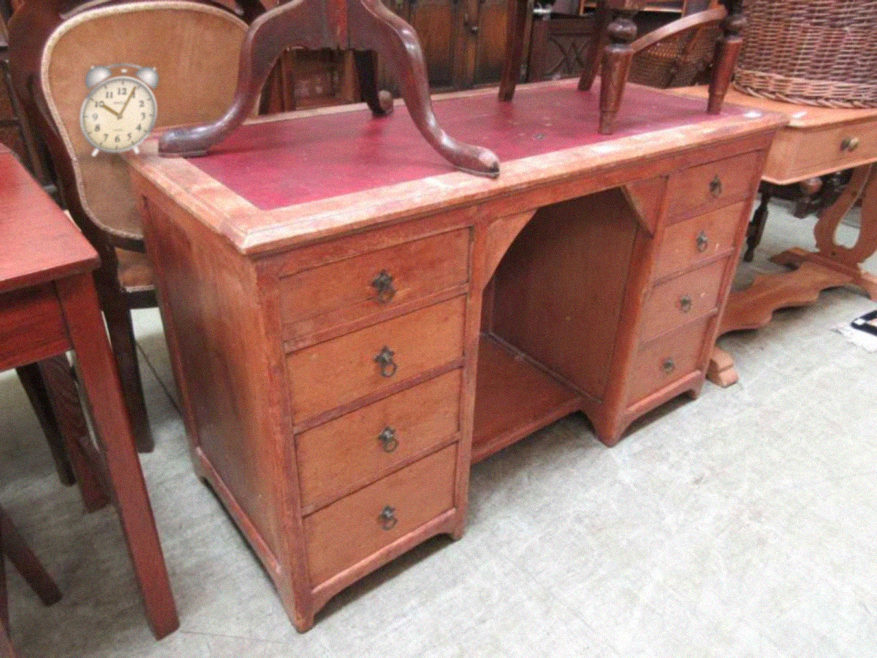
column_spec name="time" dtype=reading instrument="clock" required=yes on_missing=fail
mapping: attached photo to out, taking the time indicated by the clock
10:04
